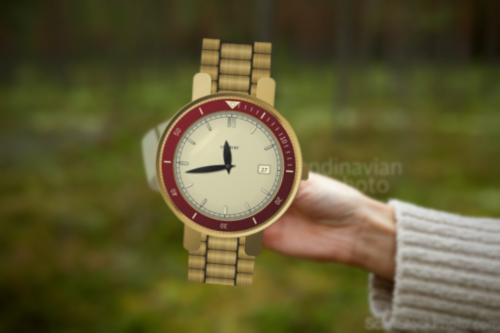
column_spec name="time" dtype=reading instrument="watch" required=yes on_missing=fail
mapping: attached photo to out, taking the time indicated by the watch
11:43
